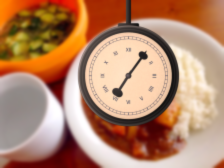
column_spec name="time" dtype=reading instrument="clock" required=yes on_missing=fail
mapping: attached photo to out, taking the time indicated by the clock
7:06
